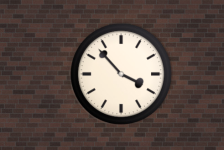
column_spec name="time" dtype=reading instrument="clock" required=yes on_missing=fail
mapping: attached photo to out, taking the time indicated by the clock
3:53
